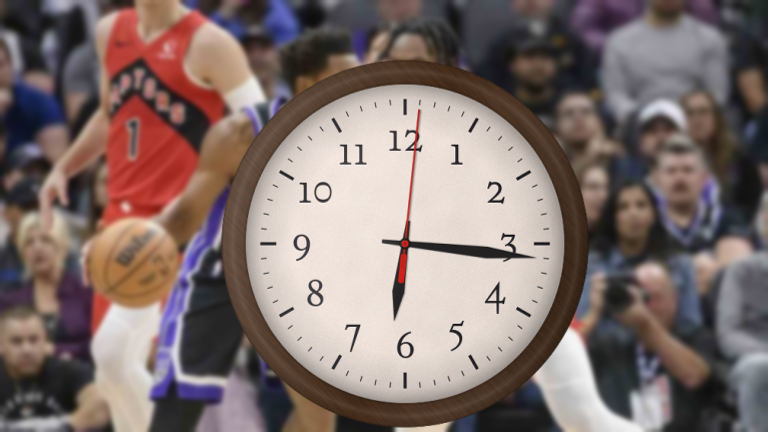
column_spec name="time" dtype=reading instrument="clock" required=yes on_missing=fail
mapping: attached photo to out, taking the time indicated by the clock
6:16:01
